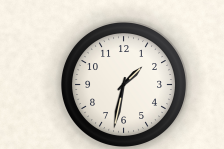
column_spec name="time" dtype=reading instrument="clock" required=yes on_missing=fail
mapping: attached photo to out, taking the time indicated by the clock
1:32
